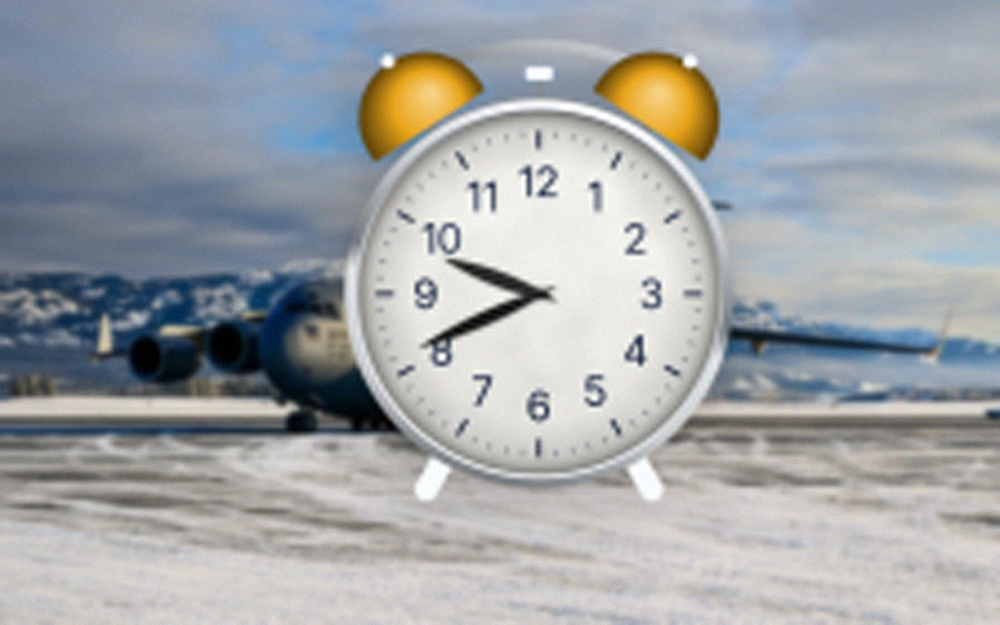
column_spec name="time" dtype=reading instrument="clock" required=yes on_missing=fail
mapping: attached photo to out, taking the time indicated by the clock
9:41
